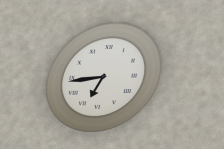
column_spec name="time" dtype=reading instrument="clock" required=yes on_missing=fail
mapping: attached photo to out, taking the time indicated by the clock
6:44
